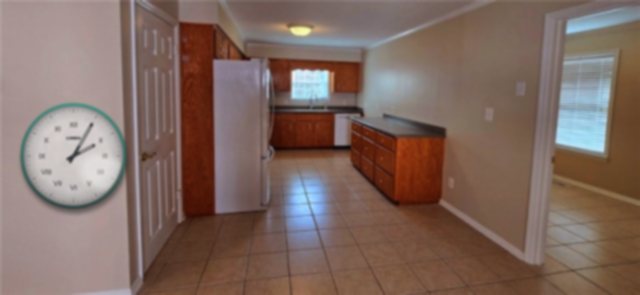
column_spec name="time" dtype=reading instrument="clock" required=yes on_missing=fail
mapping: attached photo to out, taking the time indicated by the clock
2:05
